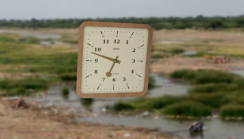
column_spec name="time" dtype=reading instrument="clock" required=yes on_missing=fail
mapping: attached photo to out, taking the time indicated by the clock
6:48
